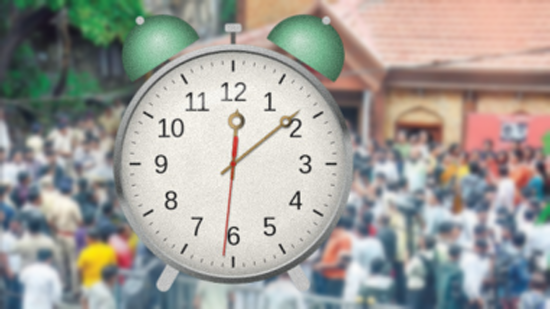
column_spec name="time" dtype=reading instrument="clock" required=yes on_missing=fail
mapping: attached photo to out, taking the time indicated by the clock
12:08:31
